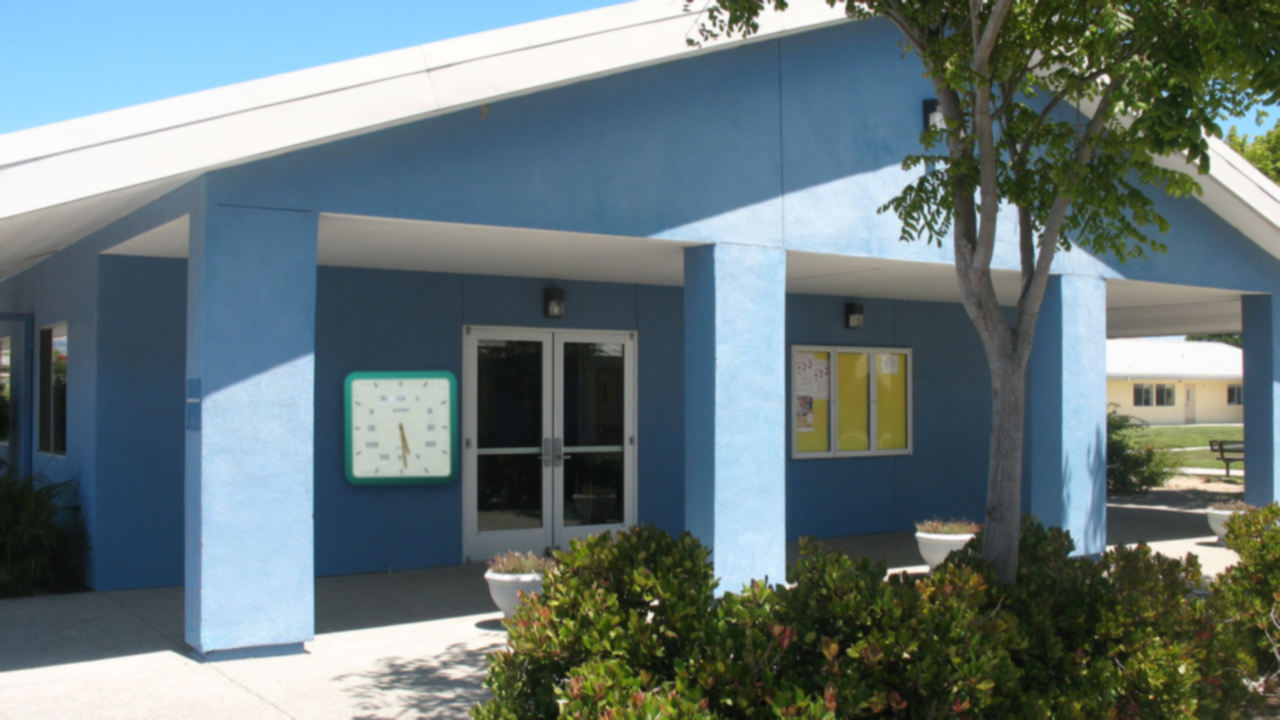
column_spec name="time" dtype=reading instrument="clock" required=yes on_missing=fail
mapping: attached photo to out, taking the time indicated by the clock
5:29
